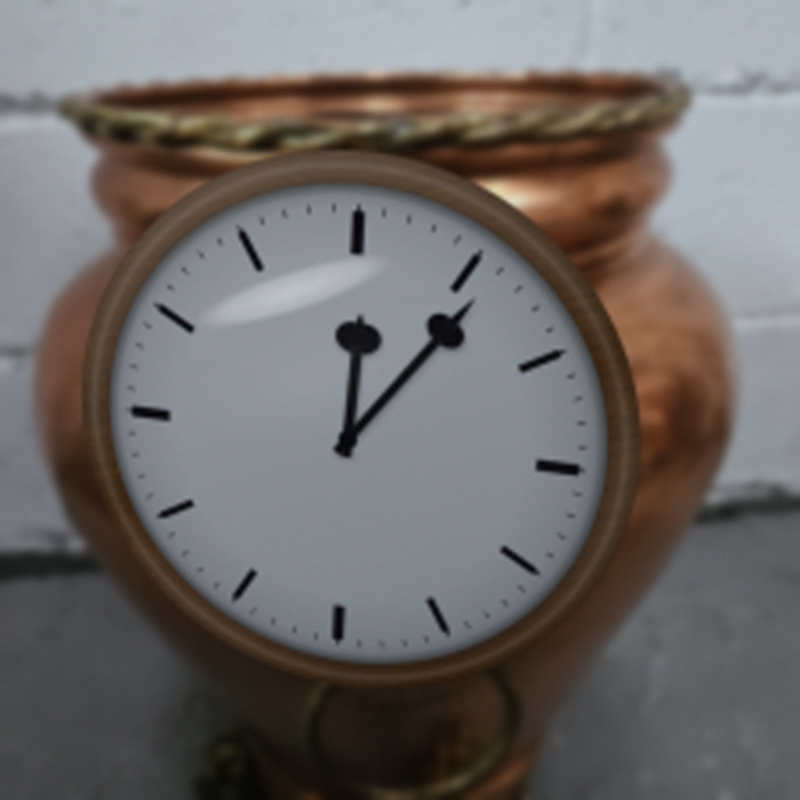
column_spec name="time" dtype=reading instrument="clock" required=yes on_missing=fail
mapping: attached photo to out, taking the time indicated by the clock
12:06
